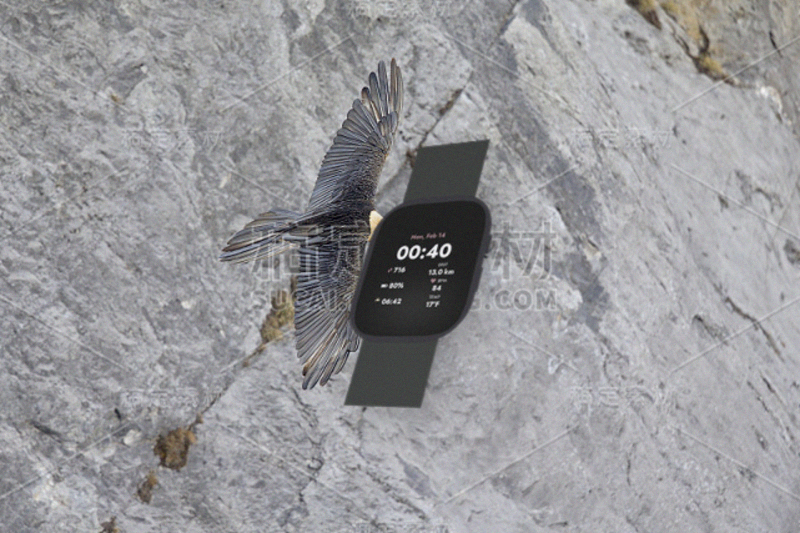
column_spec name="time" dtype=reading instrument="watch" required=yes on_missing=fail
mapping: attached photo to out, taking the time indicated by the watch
0:40
